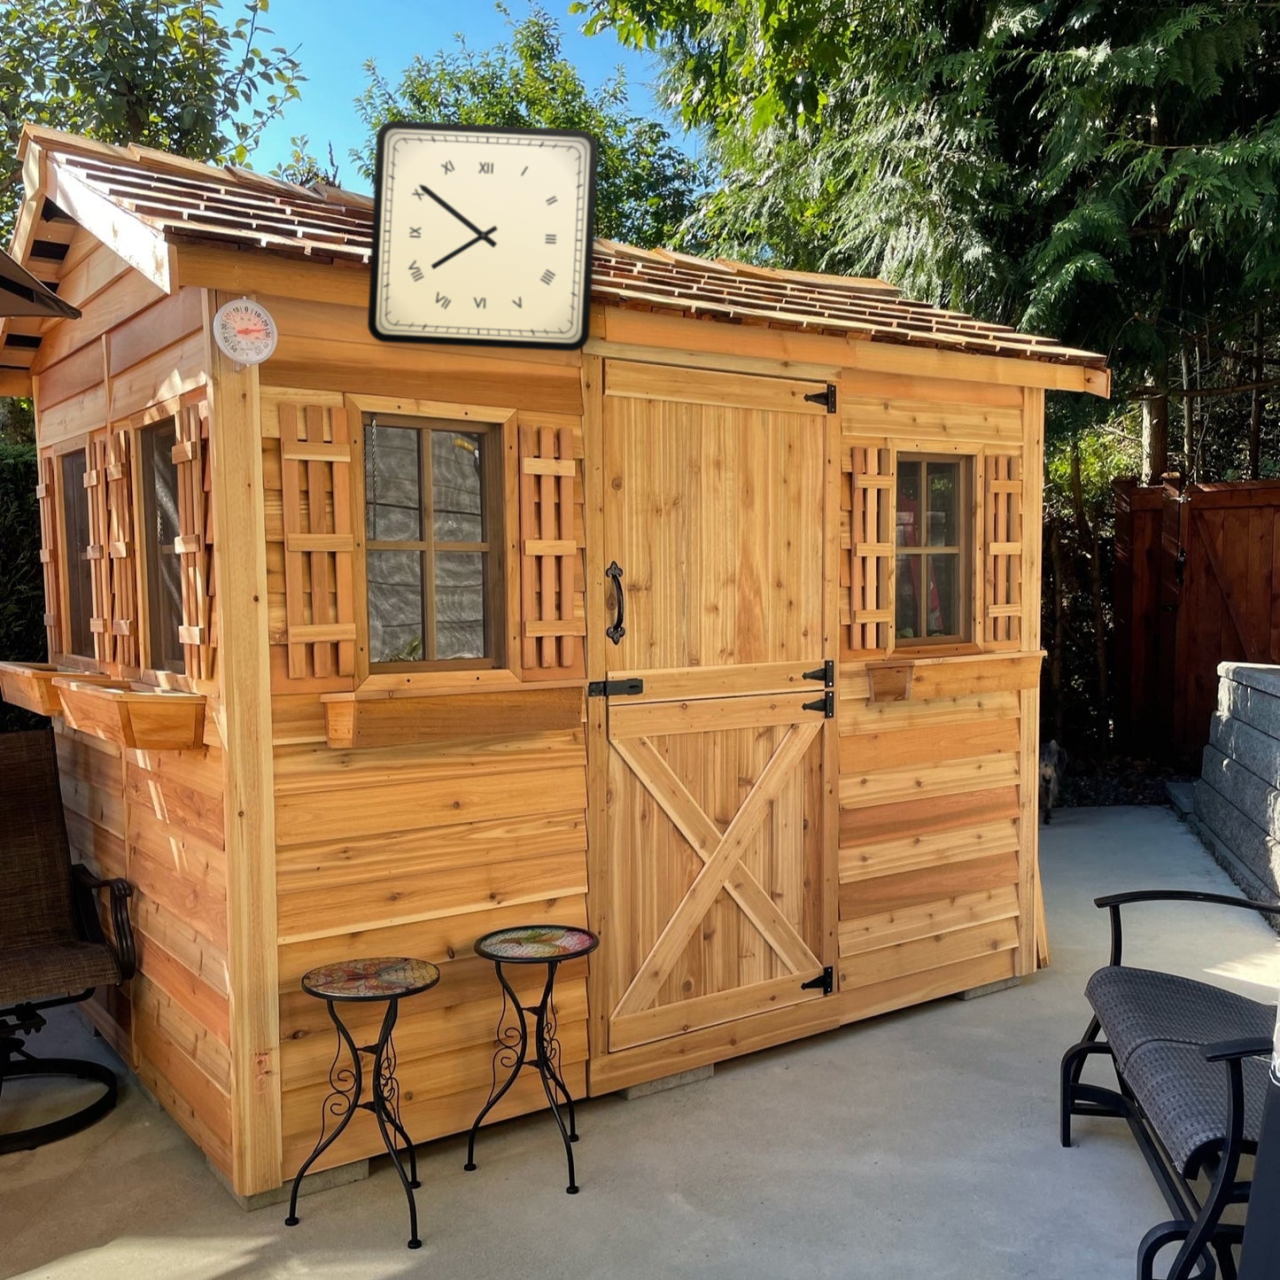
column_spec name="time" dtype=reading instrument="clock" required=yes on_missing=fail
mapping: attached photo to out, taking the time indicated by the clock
7:51
